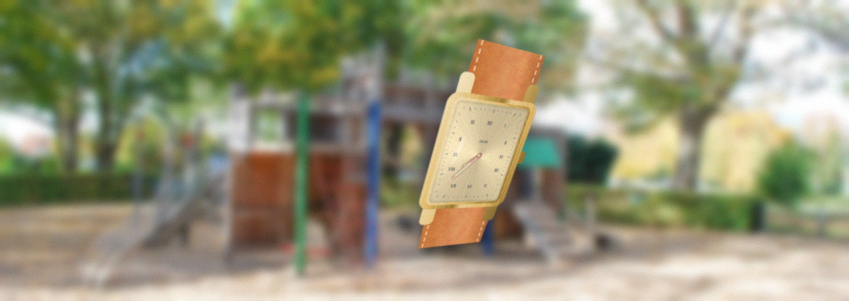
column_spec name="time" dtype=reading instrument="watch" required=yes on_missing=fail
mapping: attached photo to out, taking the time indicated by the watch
7:37
